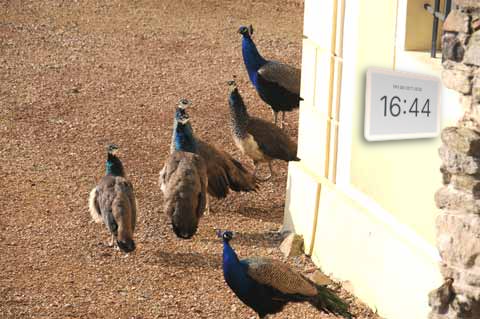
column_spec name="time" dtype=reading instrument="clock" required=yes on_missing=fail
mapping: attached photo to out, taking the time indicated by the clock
16:44
